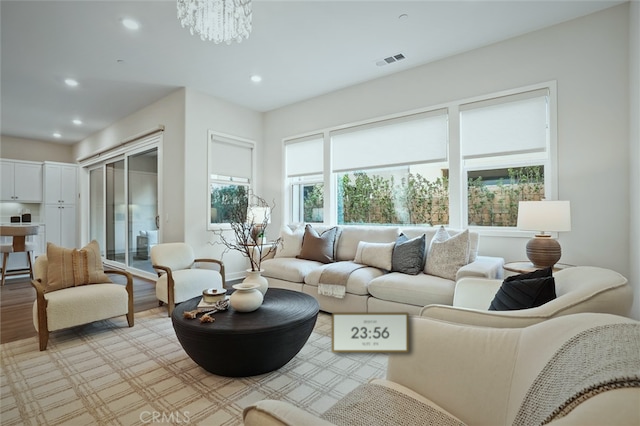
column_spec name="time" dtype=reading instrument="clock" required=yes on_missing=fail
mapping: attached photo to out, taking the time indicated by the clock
23:56
